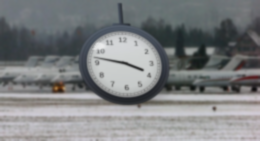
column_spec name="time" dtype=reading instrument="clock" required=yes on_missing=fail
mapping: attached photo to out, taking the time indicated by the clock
3:47
